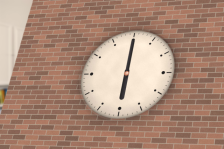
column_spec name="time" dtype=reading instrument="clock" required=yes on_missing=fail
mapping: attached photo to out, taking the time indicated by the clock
6:00
